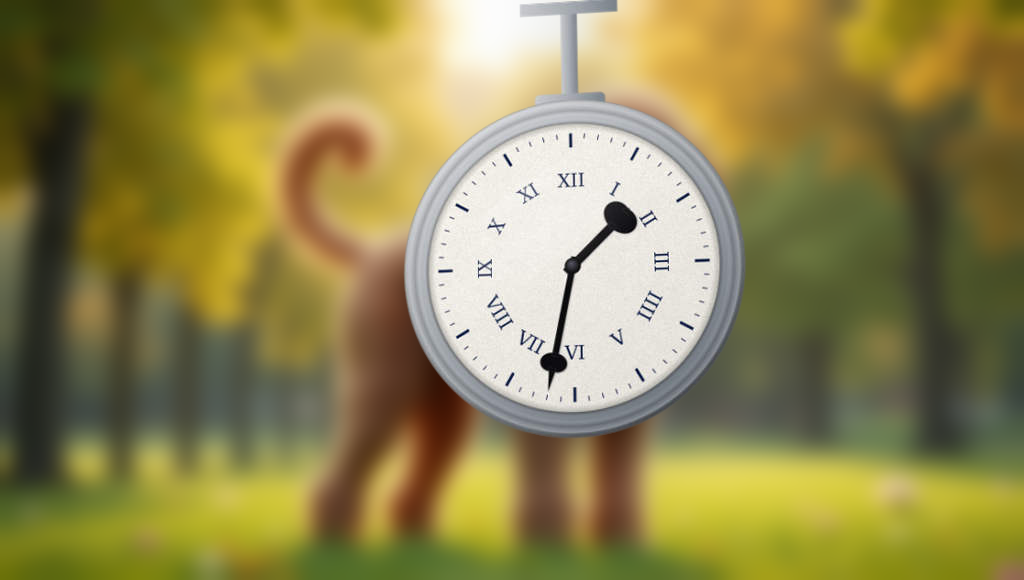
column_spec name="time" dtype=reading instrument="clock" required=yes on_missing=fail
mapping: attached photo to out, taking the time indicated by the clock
1:32
